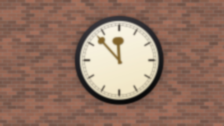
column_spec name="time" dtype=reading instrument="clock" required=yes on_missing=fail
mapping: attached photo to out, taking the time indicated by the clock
11:53
